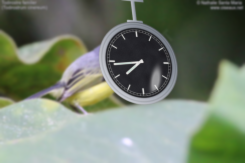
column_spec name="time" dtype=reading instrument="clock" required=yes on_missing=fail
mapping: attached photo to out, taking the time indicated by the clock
7:44
